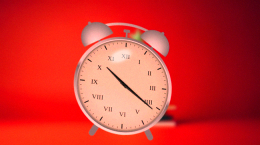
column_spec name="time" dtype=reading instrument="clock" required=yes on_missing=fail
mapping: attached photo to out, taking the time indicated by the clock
10:21
